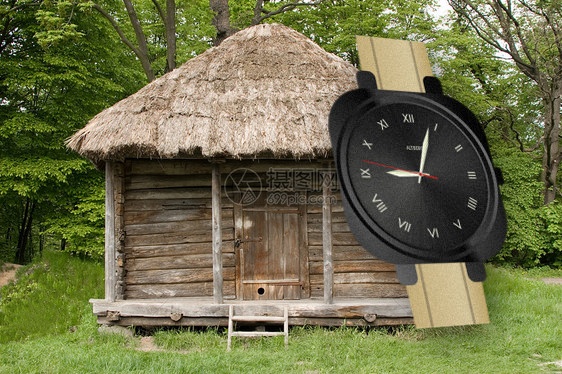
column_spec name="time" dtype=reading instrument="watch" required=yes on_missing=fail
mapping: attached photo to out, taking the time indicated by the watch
9:03:47
